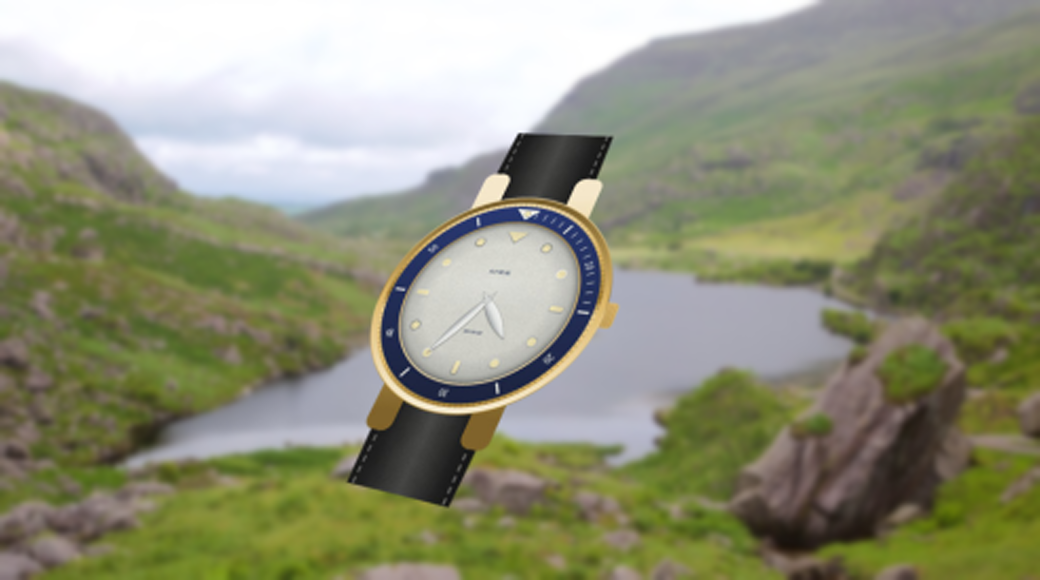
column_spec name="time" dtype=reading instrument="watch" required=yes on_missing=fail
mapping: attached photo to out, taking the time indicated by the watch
4:35
